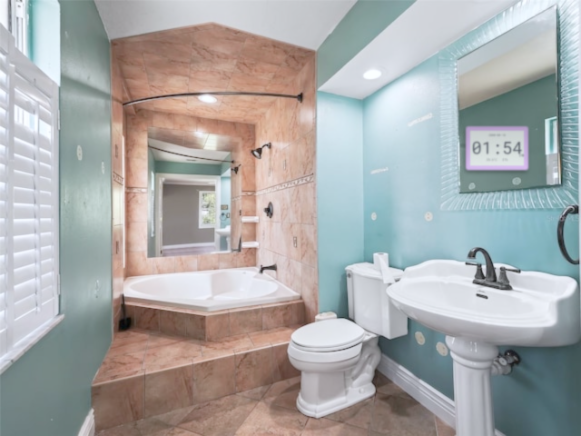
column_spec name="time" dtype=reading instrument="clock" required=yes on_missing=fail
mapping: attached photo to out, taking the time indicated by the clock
1:54
